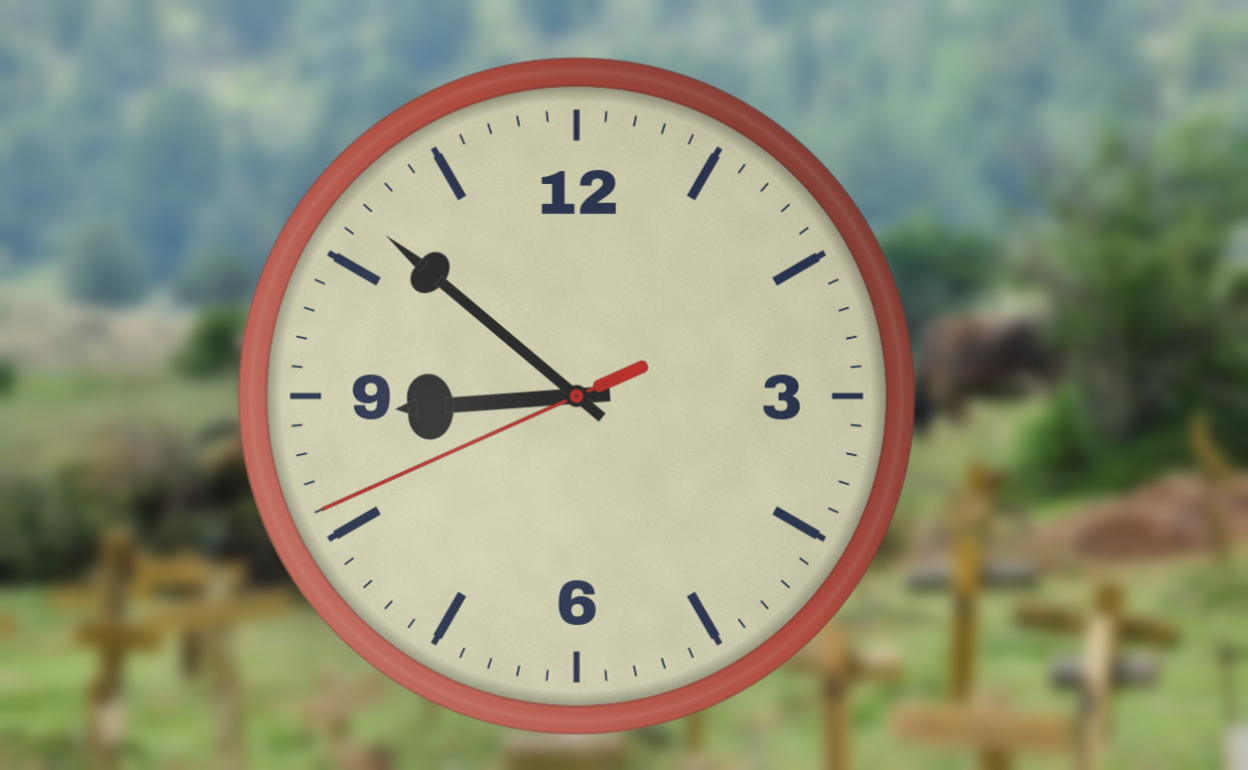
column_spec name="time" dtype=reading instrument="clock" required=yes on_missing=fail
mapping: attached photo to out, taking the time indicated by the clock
8:51:41
